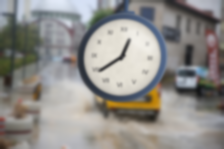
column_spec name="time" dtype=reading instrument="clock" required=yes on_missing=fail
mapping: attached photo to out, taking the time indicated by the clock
12:39
